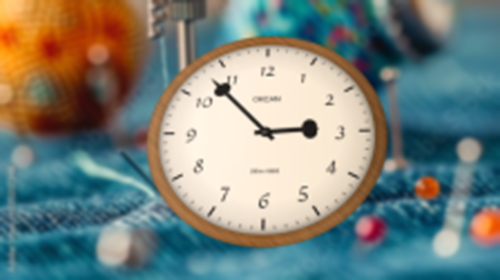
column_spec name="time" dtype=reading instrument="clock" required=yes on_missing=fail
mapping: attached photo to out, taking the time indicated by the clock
2:53
